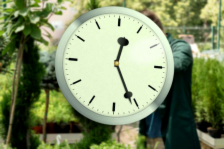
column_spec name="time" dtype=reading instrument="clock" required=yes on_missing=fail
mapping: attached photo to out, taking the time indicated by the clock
12:26
